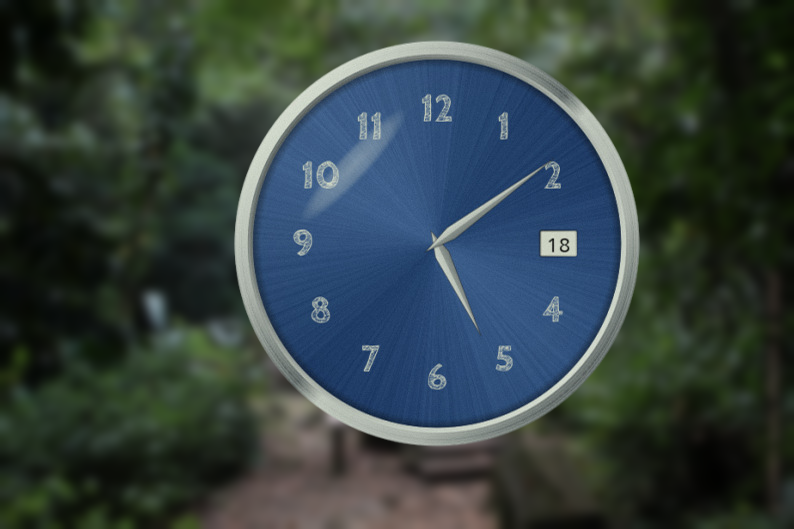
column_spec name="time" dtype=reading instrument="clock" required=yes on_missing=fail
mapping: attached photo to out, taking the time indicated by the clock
5:09
